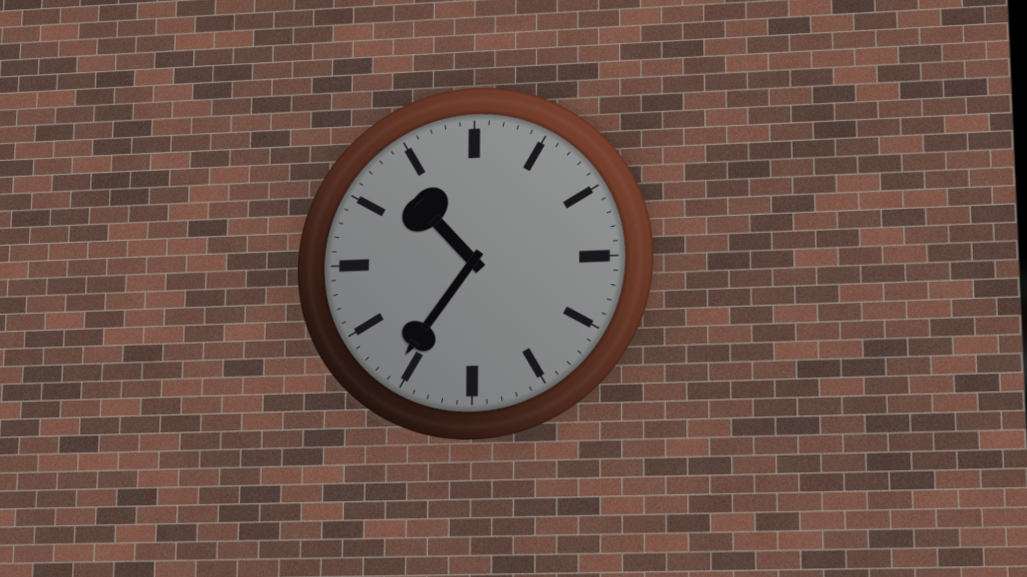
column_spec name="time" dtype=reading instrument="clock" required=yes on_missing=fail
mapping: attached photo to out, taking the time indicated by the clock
10:36
